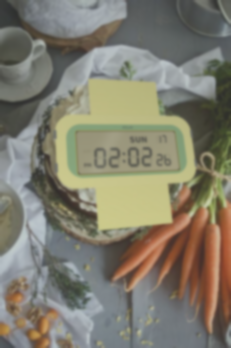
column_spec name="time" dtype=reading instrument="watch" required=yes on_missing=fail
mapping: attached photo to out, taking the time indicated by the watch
2:02:26
